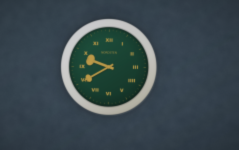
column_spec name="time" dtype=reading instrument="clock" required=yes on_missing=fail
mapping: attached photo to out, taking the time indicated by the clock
9:40
